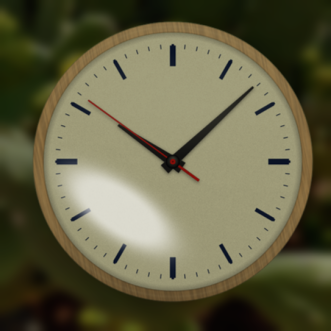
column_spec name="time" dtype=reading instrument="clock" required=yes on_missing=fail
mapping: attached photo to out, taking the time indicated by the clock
10:07:51
